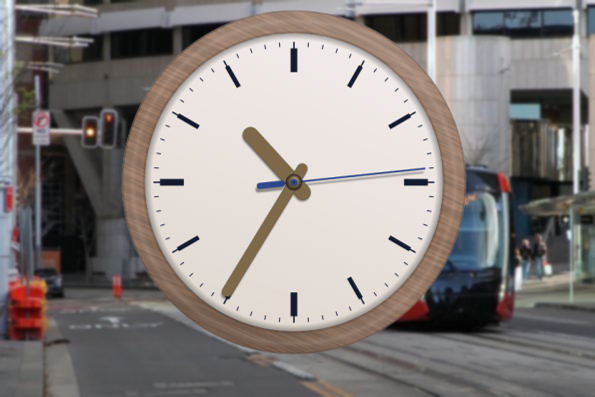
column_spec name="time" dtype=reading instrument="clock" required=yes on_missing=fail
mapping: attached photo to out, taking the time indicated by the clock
10:35:14
